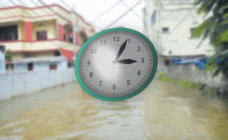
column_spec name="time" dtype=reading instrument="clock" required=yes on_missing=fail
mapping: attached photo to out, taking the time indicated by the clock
3:04
